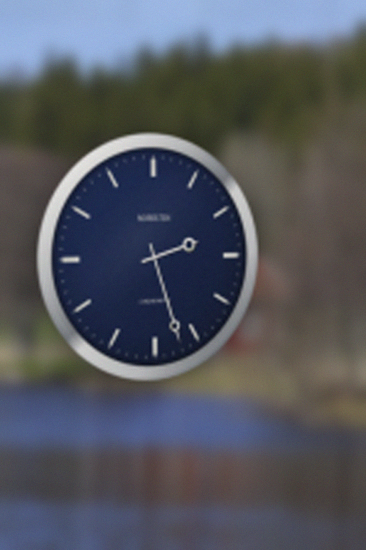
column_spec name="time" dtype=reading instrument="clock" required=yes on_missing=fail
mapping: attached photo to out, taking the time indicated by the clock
2:27
